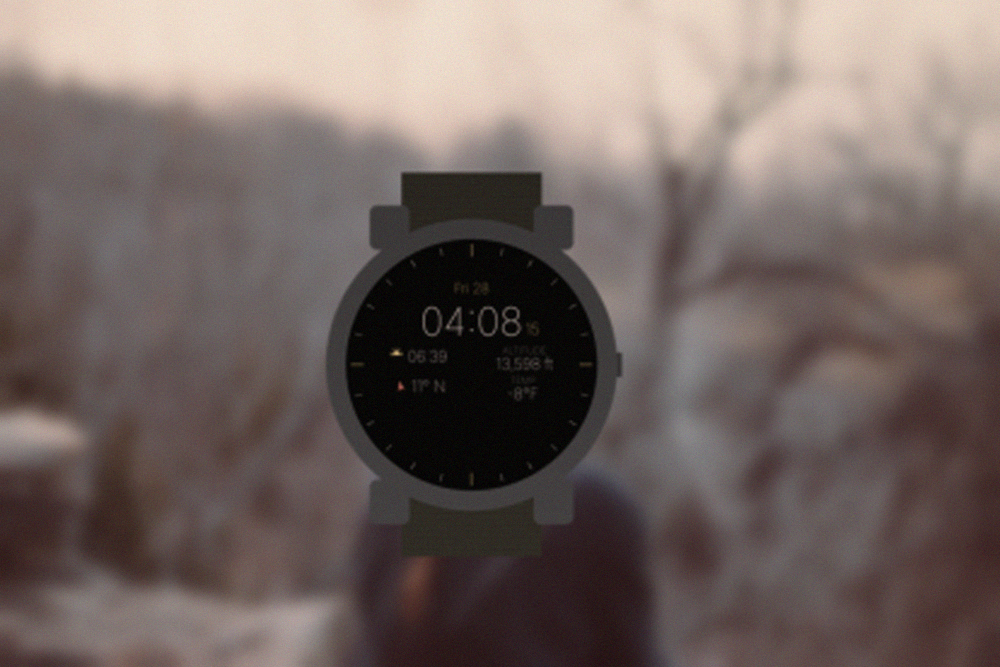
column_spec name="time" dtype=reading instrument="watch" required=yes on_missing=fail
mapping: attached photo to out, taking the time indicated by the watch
4:08
